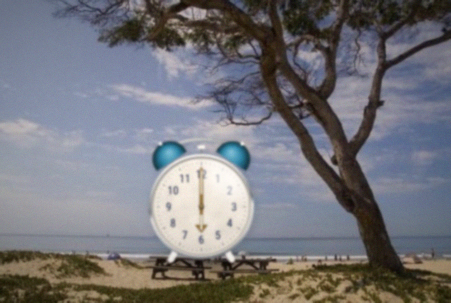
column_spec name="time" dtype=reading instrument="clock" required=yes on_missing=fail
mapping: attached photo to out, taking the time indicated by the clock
6:00
